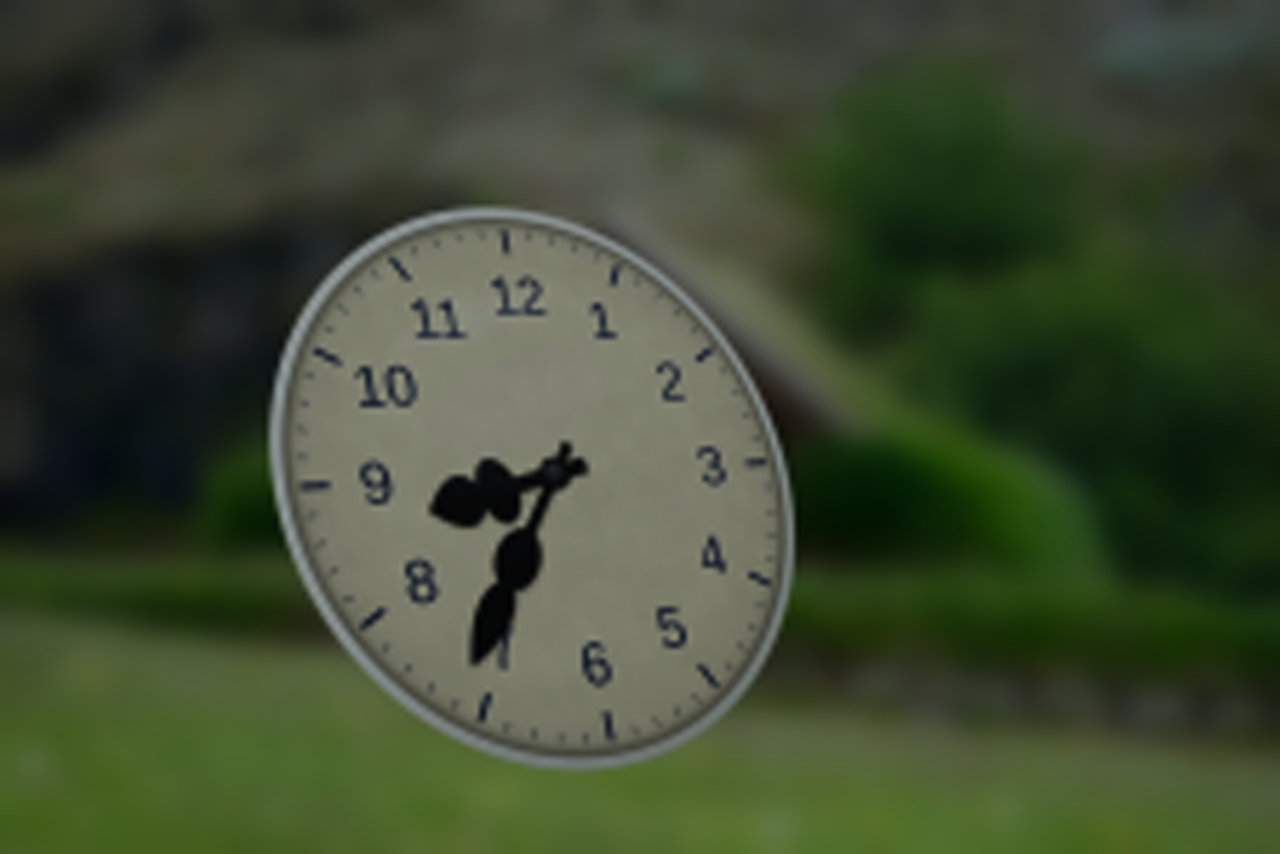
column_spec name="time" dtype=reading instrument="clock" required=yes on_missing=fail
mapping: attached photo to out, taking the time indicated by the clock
8:36
